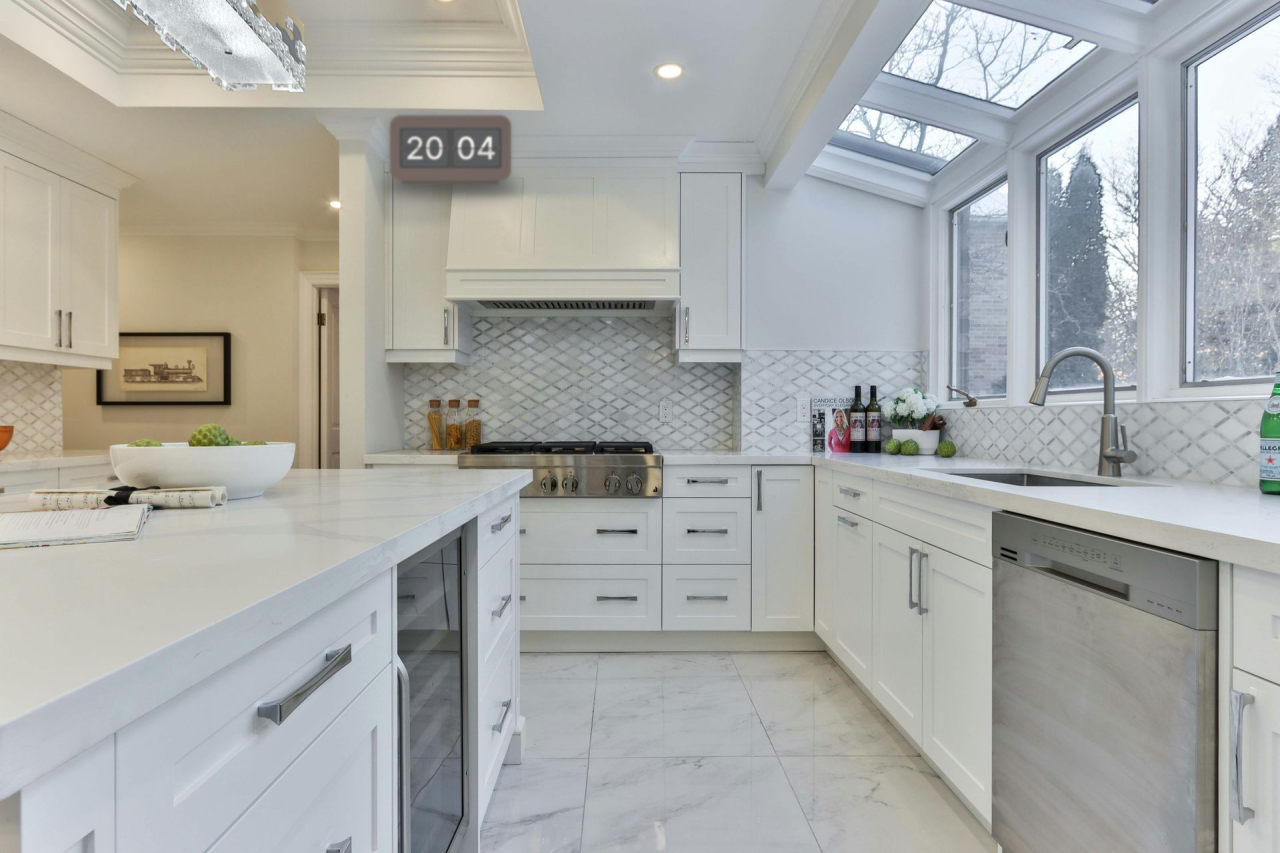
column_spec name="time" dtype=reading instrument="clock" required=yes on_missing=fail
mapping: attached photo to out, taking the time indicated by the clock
20:04
